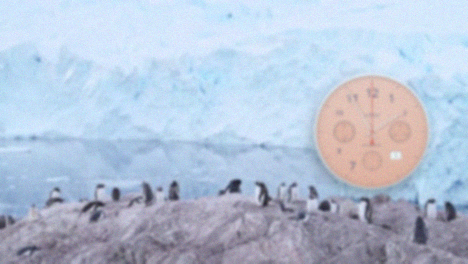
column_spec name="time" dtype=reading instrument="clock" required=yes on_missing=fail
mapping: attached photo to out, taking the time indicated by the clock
1:55
